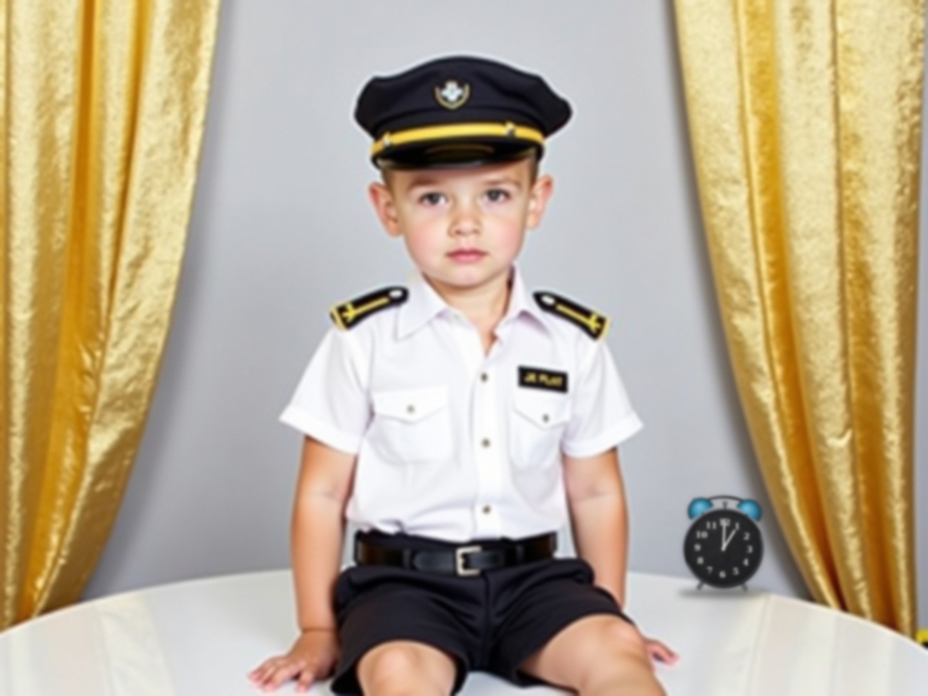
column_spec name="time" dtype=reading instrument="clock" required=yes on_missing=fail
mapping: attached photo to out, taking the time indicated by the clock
1:00
